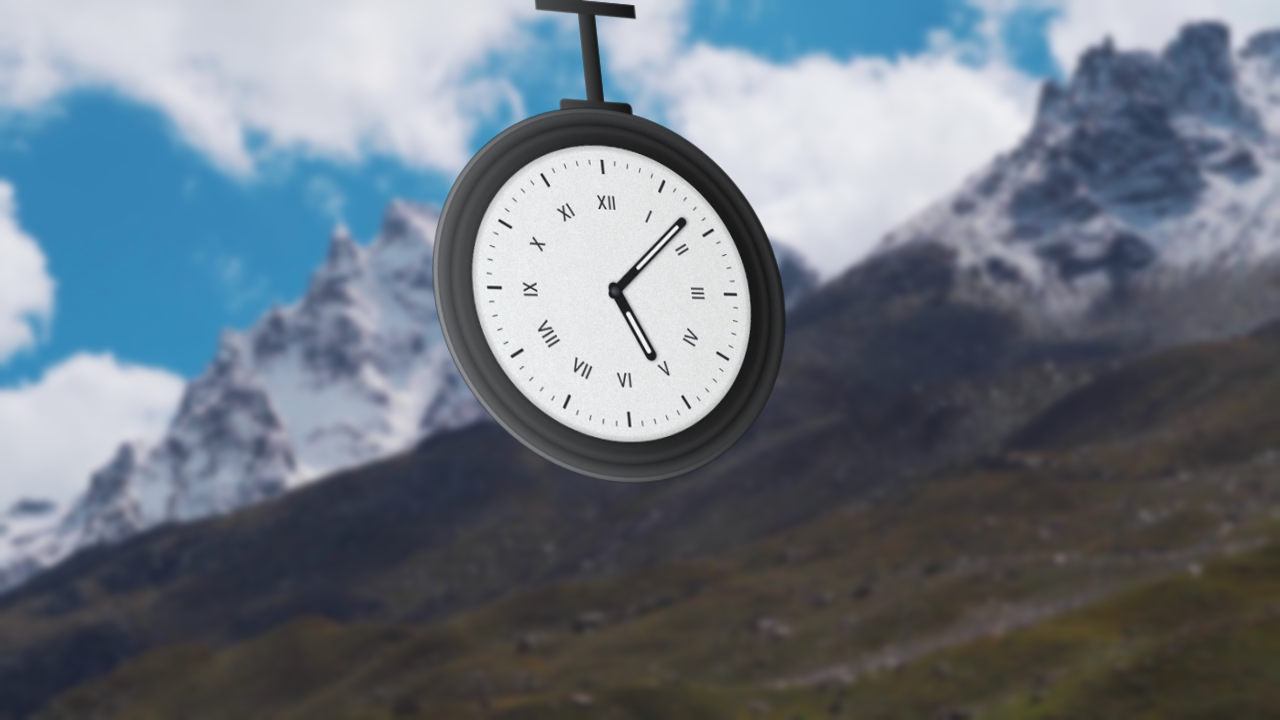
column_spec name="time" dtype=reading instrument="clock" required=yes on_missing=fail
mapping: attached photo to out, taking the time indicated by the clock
5:08
